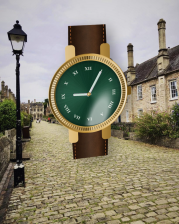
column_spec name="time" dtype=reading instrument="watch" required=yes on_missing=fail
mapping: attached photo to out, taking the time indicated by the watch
9:05
